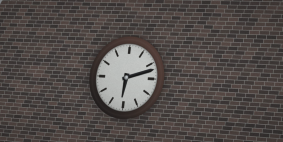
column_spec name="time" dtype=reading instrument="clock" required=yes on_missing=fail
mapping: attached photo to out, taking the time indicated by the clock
6:12
